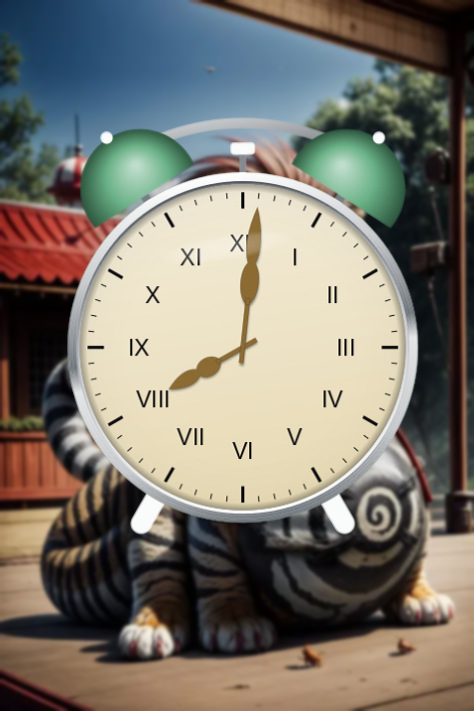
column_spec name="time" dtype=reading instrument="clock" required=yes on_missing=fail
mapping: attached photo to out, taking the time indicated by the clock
8:01
